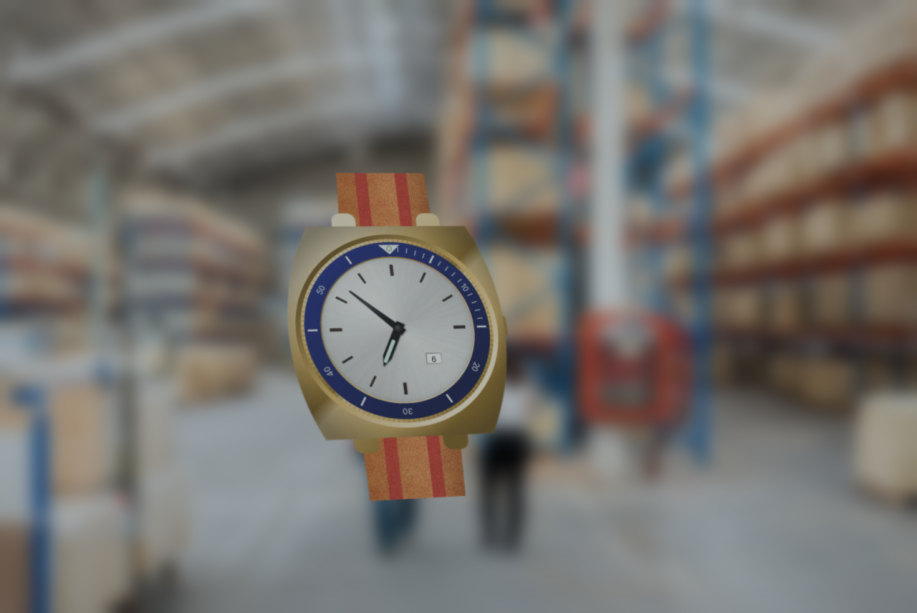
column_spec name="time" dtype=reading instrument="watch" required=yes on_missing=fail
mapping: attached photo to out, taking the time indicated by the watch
6:52
